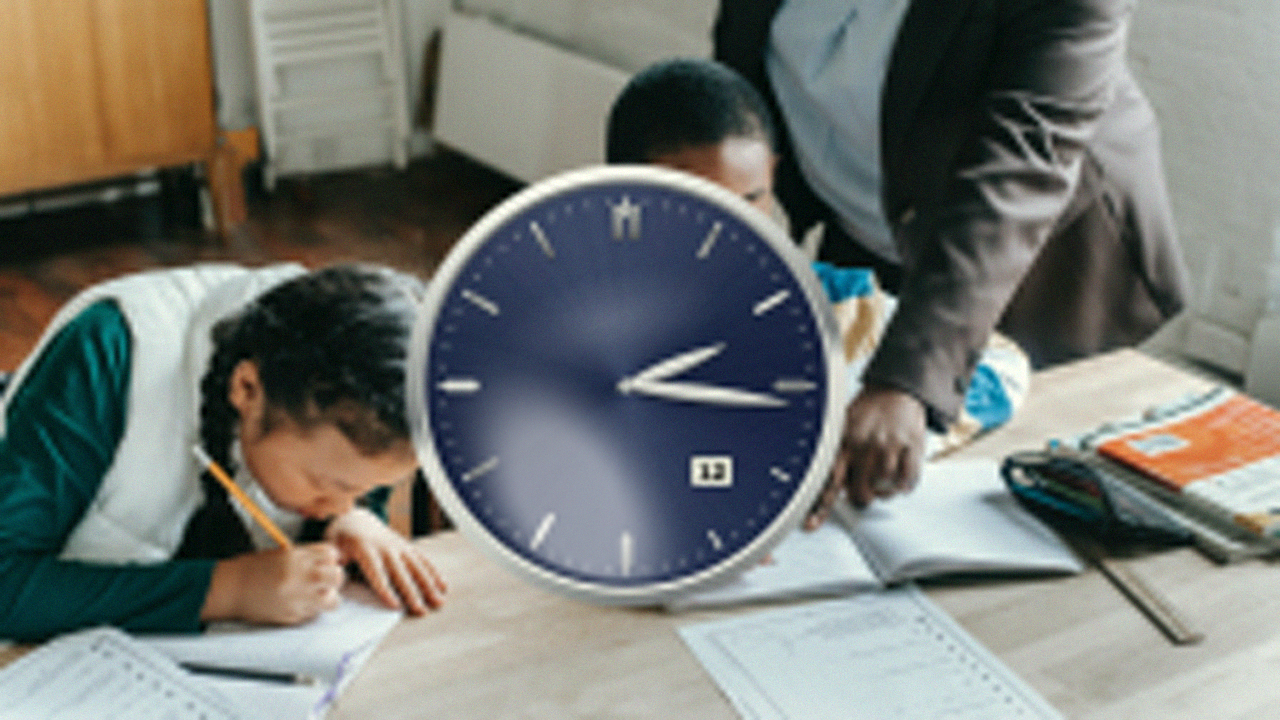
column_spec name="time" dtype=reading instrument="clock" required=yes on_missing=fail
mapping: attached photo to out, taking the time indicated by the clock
2:16
